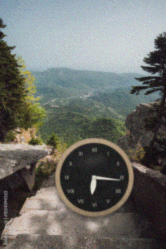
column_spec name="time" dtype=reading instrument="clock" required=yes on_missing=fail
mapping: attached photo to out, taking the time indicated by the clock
6:16
